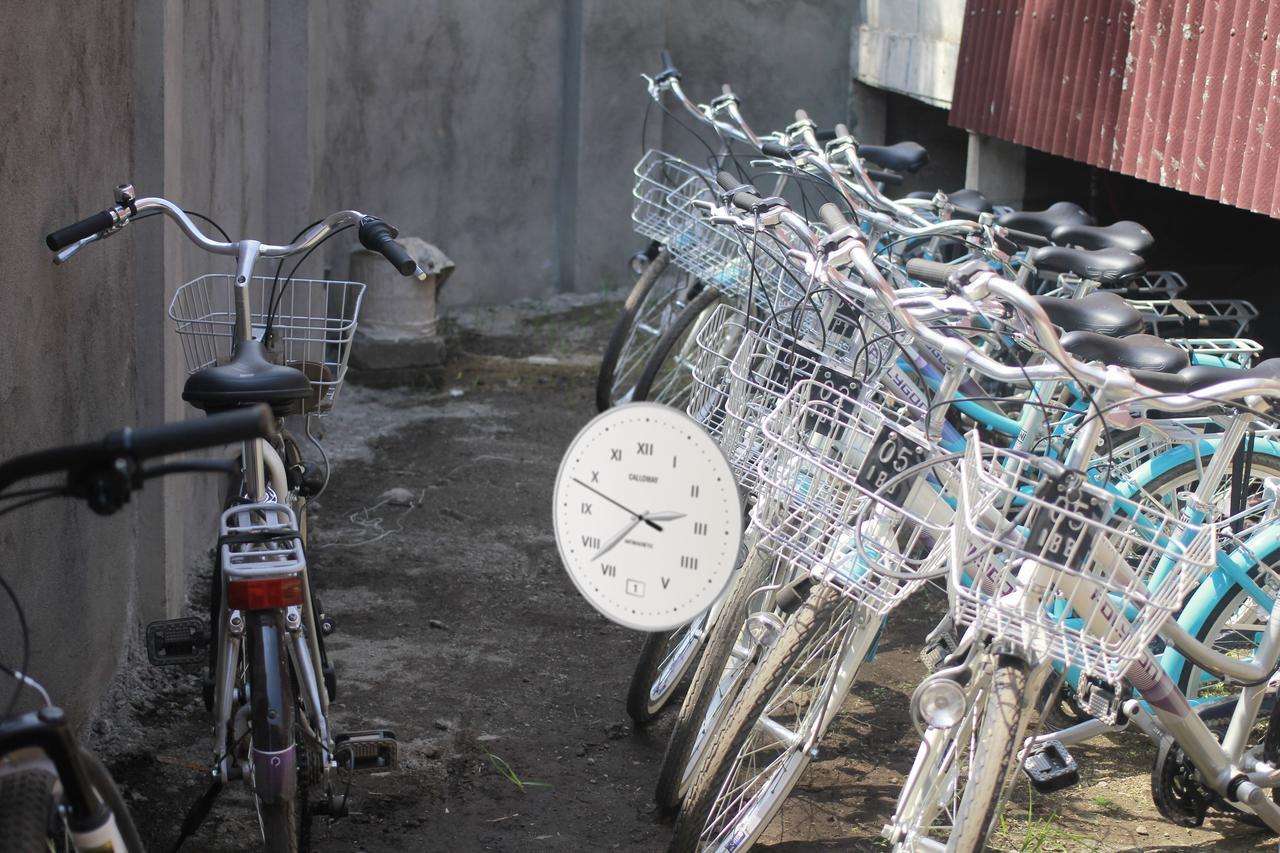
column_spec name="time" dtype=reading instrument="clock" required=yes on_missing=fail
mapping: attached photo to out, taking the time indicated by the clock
2:37:48
